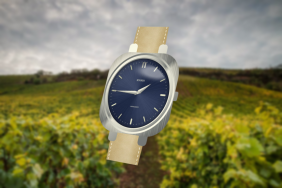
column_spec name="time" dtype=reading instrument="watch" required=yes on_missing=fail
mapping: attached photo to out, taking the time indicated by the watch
1:45
